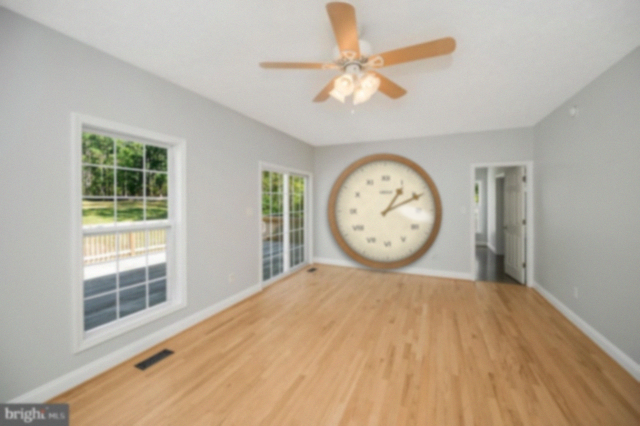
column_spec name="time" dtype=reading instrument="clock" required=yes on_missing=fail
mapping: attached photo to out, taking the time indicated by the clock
1:11
